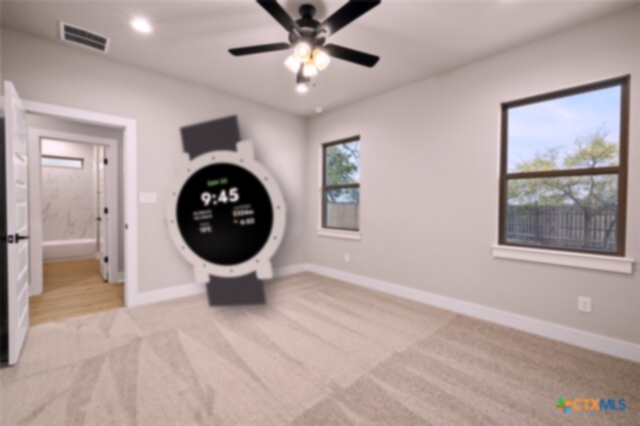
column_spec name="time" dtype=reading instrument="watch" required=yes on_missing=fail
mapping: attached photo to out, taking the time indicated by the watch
9:45
